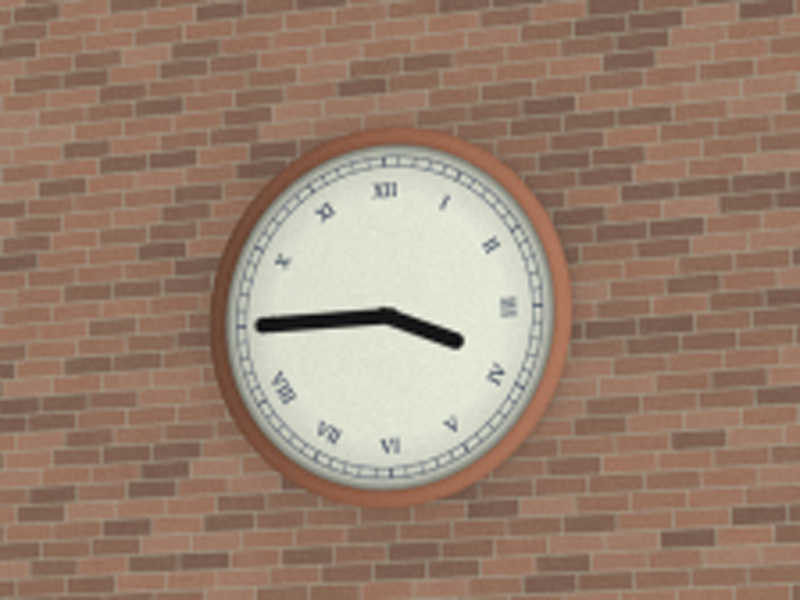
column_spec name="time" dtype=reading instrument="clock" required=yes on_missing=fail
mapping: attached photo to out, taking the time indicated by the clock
3:45
